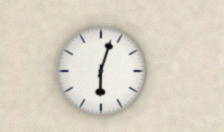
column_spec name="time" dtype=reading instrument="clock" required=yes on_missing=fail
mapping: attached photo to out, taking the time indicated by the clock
6:03
